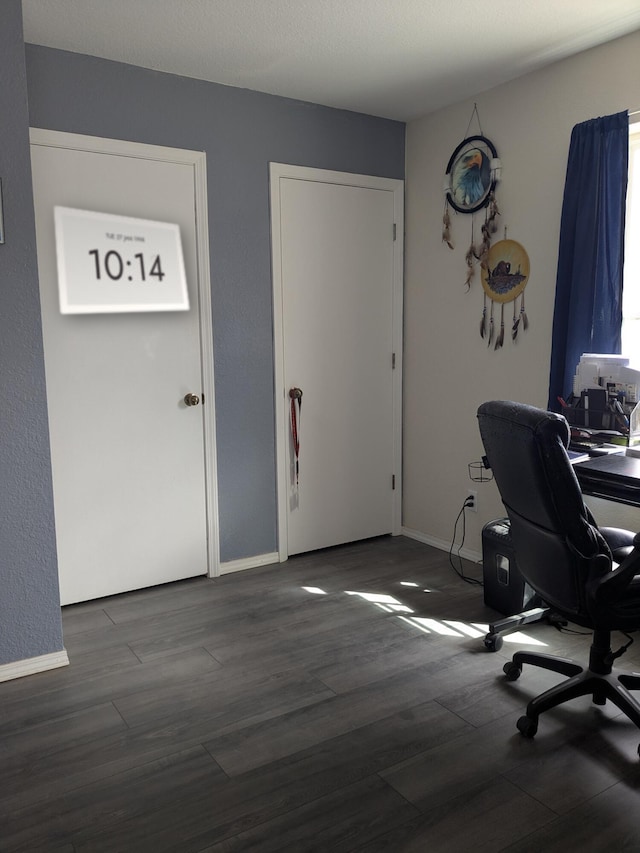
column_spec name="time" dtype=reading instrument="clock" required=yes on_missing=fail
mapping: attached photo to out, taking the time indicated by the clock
10:14
